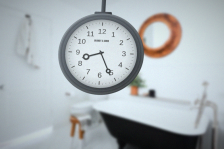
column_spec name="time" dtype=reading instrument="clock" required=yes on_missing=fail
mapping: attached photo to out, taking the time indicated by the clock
8:26
